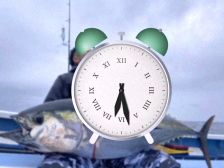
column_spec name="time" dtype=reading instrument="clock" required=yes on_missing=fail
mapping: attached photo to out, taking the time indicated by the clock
6:28
